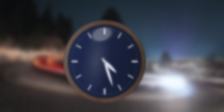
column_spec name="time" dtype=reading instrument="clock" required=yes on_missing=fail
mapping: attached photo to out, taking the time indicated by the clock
4:27
